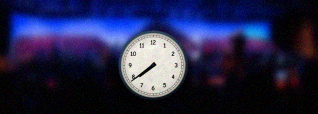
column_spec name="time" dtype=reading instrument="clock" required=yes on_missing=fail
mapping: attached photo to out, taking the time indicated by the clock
7:39
